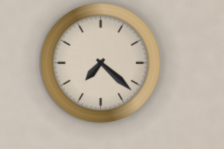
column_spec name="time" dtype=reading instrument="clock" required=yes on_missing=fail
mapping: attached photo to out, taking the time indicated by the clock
7:22
